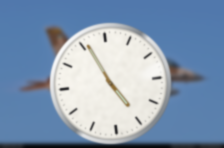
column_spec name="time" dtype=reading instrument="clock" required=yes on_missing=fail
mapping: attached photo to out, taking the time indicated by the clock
4:56
